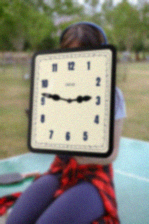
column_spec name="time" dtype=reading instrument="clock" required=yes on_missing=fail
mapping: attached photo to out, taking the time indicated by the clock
2:47
